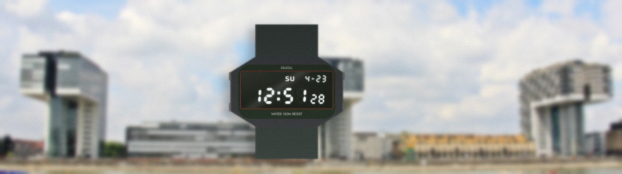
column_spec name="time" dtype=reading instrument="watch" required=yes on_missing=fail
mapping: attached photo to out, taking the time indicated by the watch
12:51:28
